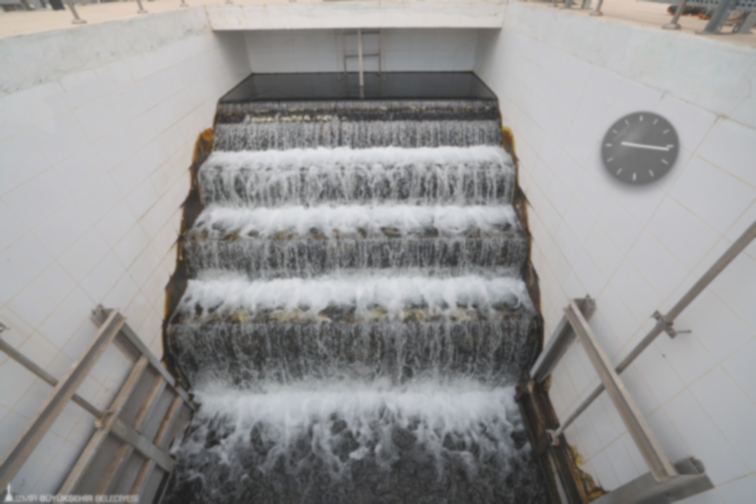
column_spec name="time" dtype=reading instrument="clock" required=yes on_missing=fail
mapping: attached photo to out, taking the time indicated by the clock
9:16
